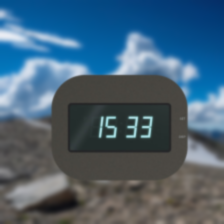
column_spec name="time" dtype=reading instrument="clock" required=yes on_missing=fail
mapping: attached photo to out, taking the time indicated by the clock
15:33
